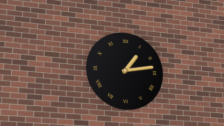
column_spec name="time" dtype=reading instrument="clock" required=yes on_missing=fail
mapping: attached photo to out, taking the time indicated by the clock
1:13
